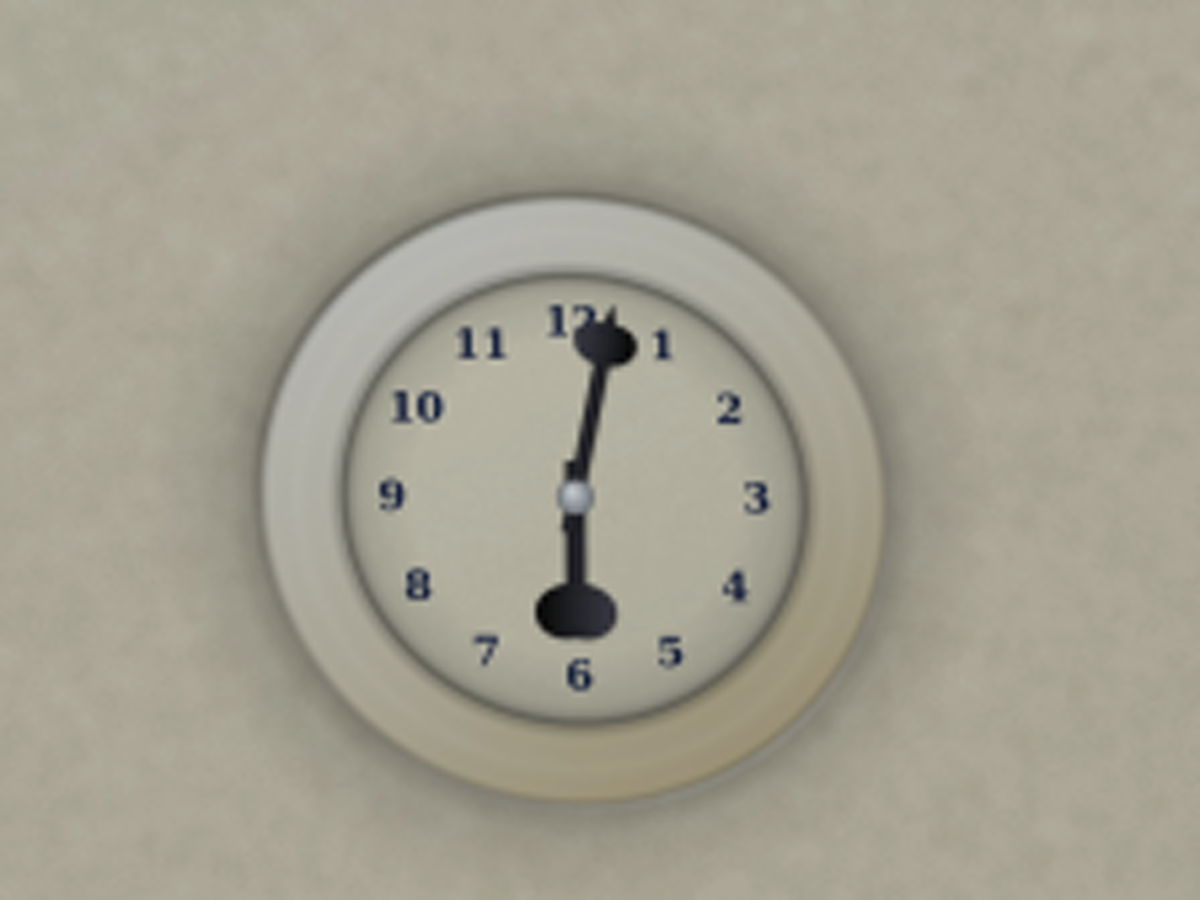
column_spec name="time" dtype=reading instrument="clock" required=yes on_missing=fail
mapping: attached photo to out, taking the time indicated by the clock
6:02
